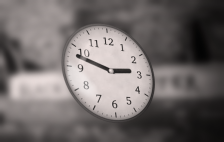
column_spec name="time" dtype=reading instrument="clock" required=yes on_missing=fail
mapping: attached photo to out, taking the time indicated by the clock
2:48
